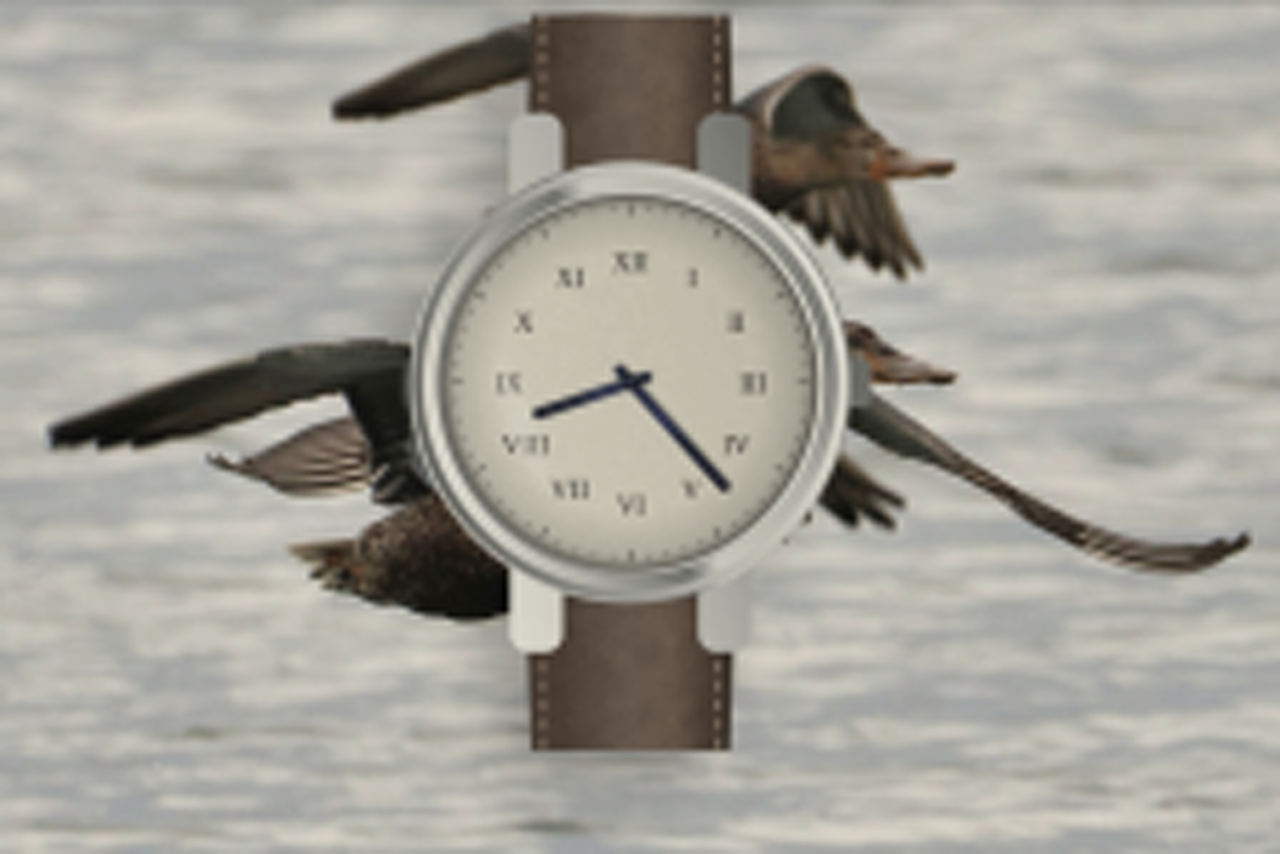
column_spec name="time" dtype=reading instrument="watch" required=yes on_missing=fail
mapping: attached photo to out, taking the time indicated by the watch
8:23
